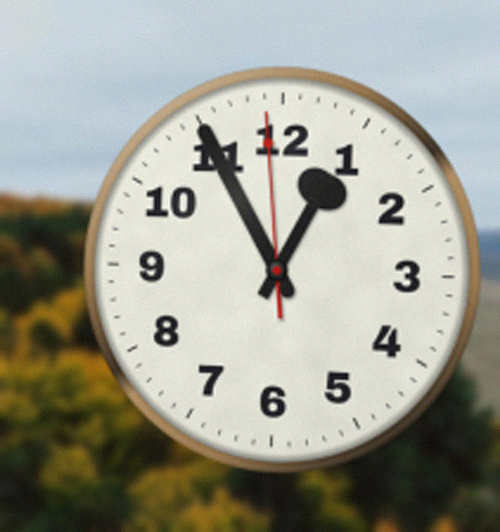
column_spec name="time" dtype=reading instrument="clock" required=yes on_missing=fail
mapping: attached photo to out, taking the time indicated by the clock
12:54:59
